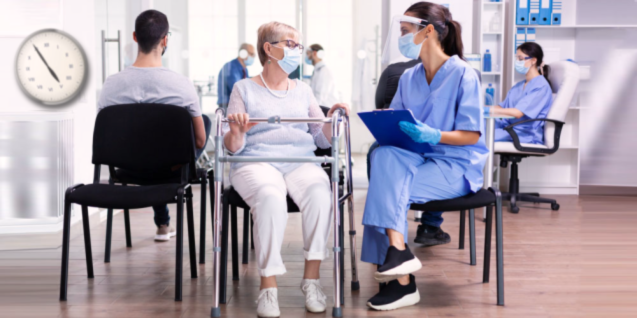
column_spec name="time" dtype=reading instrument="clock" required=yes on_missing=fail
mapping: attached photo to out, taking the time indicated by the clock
4:55
